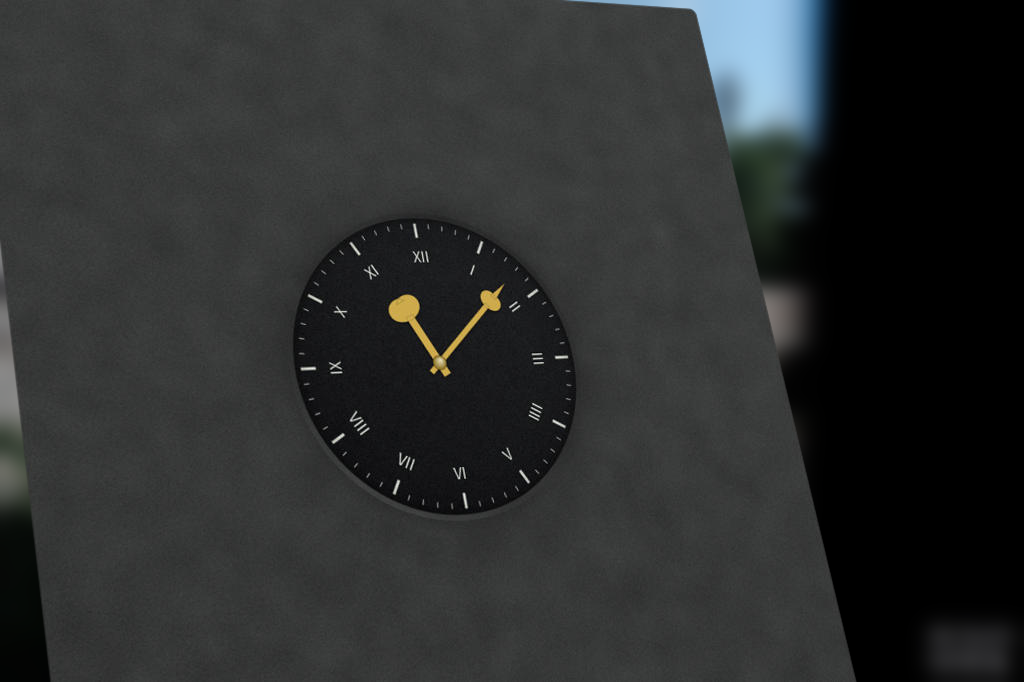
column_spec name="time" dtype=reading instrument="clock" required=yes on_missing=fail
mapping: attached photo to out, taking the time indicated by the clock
11:08
